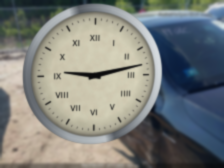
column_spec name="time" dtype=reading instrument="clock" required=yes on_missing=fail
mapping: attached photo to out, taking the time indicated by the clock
9:13
